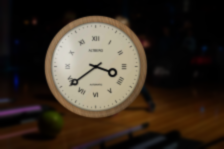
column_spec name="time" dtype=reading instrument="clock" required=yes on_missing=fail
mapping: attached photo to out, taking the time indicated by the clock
3:39
